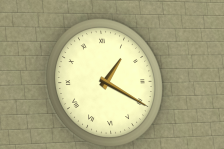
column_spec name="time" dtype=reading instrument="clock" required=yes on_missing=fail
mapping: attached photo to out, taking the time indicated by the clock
1:20
